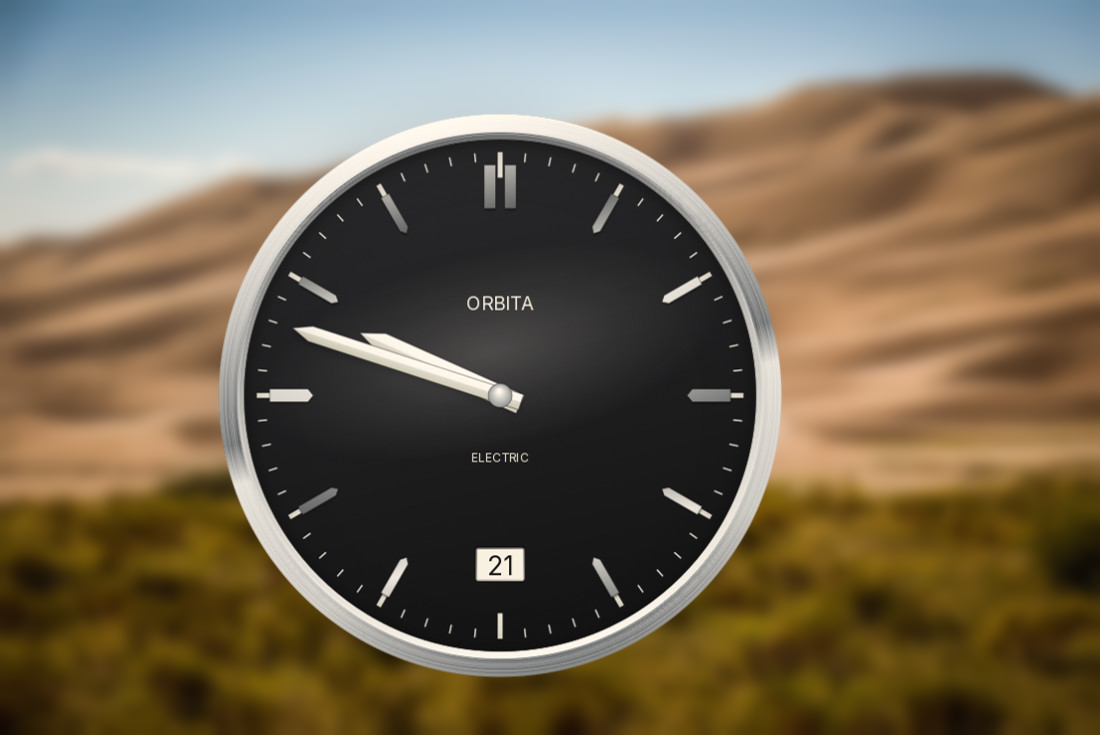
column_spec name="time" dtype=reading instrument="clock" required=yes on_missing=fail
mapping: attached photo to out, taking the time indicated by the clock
9:48
